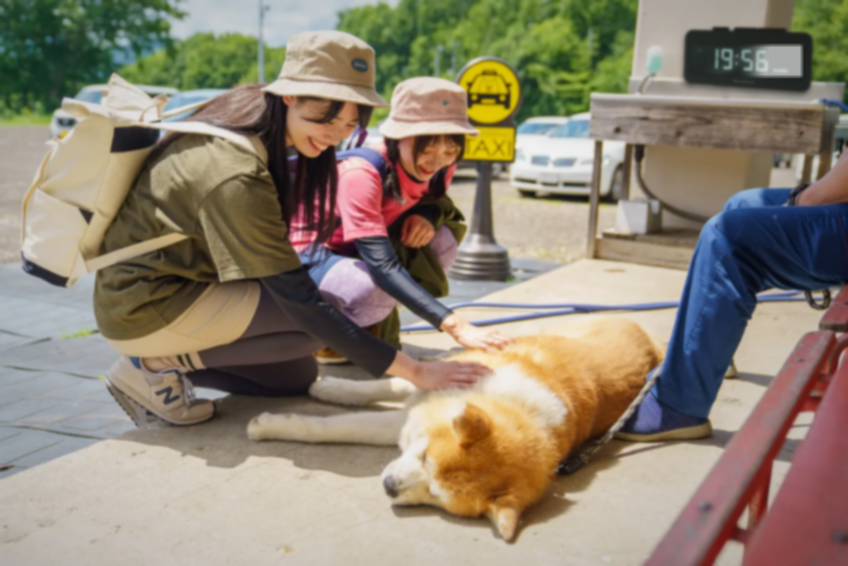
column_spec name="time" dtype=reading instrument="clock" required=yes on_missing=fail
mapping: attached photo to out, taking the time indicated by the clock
19:56
